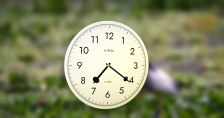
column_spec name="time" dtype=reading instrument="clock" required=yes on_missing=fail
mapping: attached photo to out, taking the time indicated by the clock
7:21
